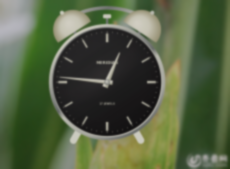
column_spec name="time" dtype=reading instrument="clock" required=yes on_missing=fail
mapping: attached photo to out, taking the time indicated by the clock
12:46
